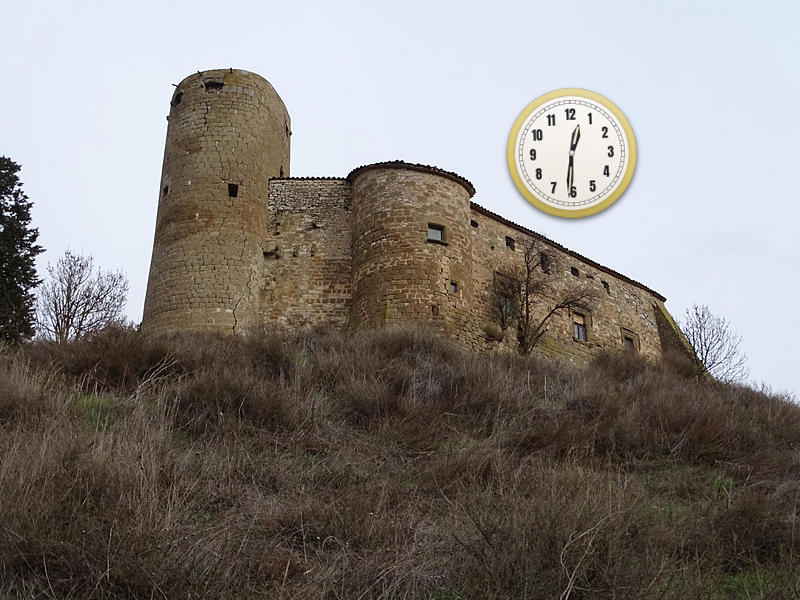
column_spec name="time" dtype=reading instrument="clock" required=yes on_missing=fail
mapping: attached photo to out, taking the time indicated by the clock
12:31
